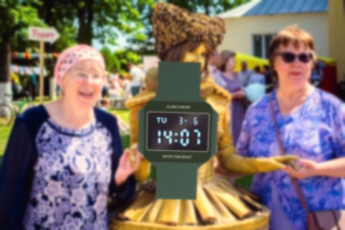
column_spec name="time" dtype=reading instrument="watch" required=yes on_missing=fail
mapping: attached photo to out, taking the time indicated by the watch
14:07
